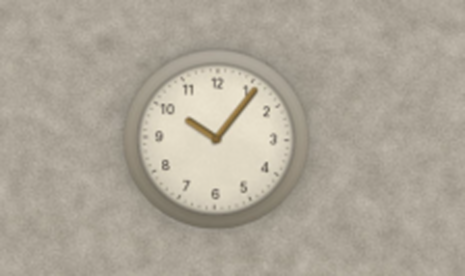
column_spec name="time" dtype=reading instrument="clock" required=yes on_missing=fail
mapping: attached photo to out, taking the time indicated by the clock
10:06
